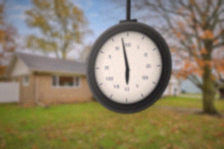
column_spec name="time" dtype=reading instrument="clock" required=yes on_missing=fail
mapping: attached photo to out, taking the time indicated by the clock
5:58
